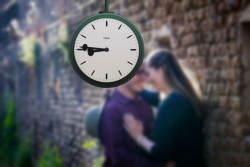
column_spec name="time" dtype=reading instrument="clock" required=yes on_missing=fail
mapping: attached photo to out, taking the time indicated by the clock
8:46
